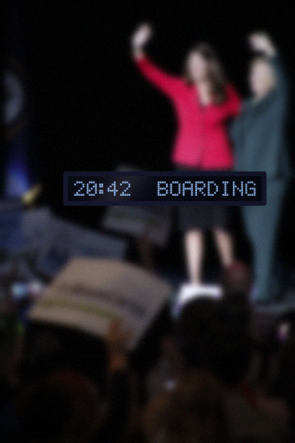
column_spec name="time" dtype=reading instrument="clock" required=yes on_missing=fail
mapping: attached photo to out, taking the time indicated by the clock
20:42
